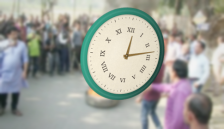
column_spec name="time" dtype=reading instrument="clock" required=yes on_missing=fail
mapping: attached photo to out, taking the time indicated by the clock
12:13
